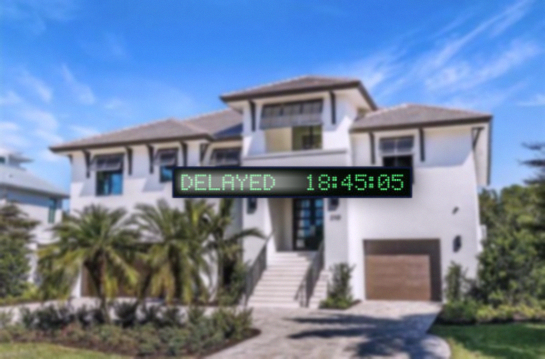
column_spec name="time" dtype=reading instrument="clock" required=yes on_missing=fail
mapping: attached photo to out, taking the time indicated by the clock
18:45:05
